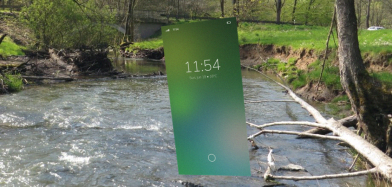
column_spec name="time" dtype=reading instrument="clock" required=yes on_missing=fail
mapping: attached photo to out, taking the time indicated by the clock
11:54
